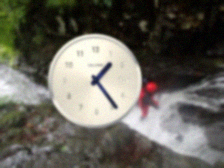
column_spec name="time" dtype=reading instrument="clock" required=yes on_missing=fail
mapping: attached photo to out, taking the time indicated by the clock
1:24
